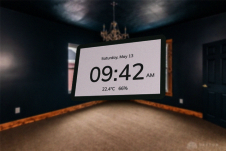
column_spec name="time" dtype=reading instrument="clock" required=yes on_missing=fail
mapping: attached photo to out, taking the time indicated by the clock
9:42
